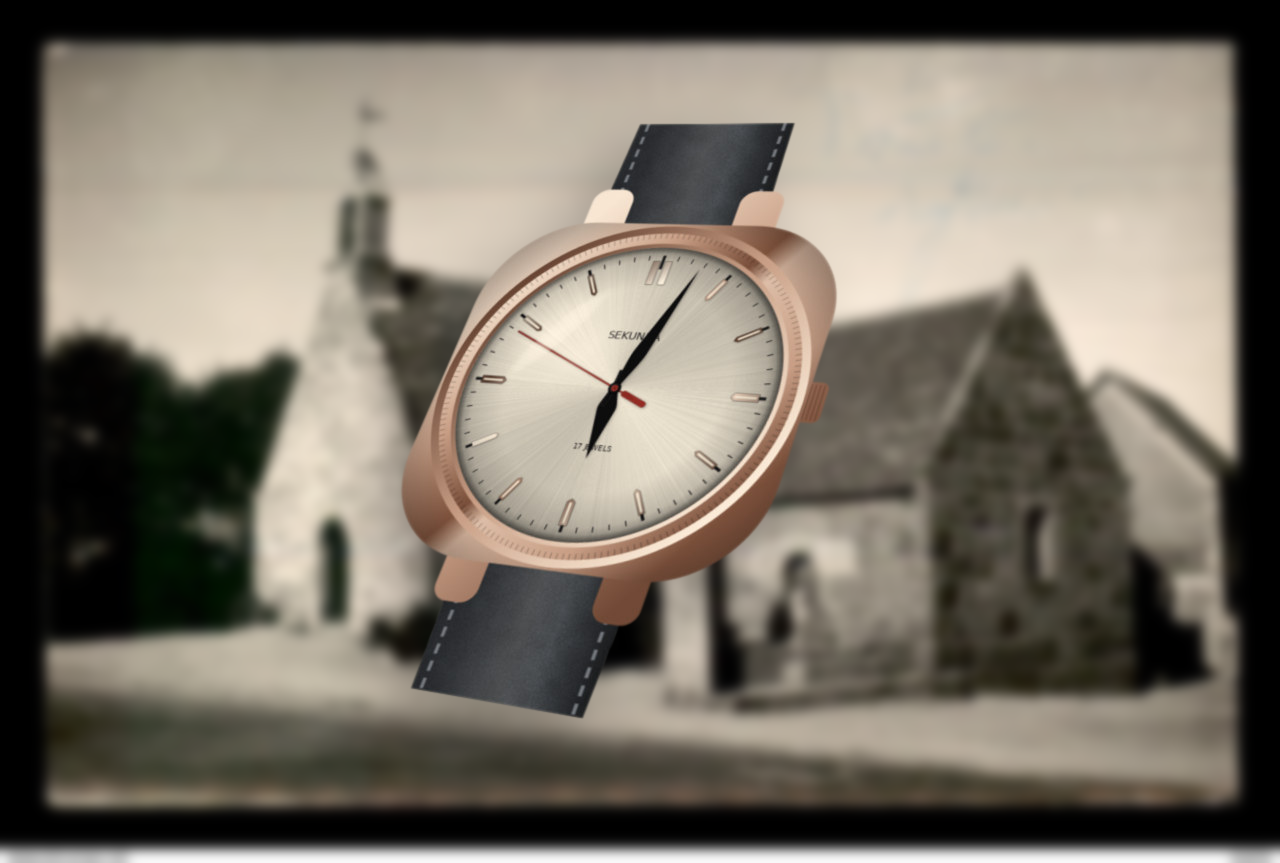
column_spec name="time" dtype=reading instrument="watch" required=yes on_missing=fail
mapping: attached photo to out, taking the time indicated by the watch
6:02:49
